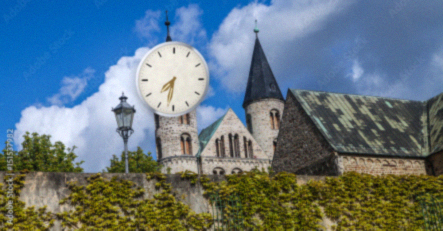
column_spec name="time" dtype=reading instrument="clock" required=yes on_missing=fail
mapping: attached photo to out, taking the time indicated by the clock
7:32
